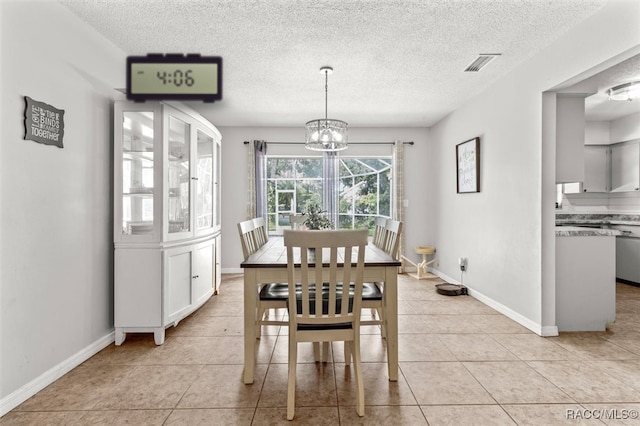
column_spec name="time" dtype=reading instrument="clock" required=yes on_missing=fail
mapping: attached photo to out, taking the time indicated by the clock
4:06
